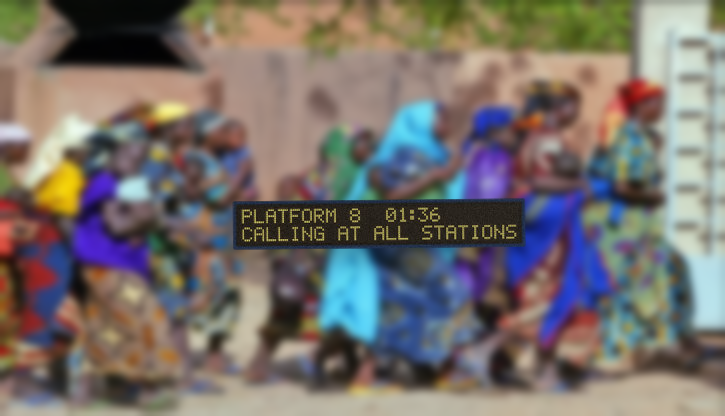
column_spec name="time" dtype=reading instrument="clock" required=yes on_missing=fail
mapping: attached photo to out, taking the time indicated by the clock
1:36
